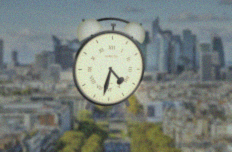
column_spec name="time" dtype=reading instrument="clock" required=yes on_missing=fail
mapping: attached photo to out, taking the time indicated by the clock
4:32
